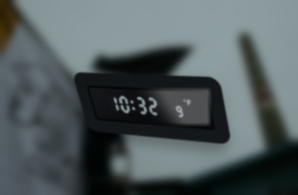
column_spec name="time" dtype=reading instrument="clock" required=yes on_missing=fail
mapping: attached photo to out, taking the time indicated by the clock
10:32
